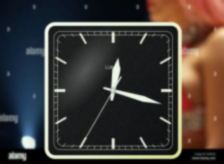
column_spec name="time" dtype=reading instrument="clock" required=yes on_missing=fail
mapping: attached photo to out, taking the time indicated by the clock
12:17:35
